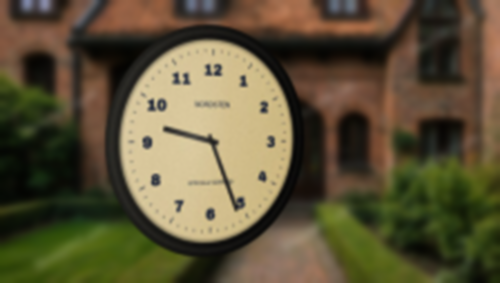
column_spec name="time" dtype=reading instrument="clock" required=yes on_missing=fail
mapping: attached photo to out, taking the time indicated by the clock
9:26
